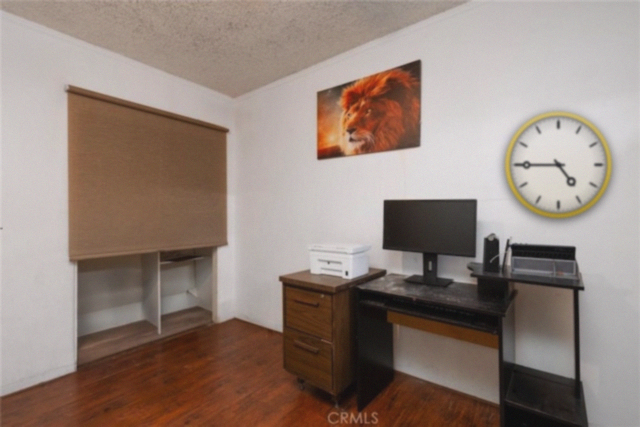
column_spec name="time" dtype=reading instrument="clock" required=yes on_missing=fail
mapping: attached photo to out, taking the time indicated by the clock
4:45
